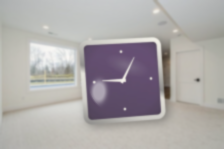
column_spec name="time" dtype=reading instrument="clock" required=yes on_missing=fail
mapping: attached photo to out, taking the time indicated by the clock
9:05
